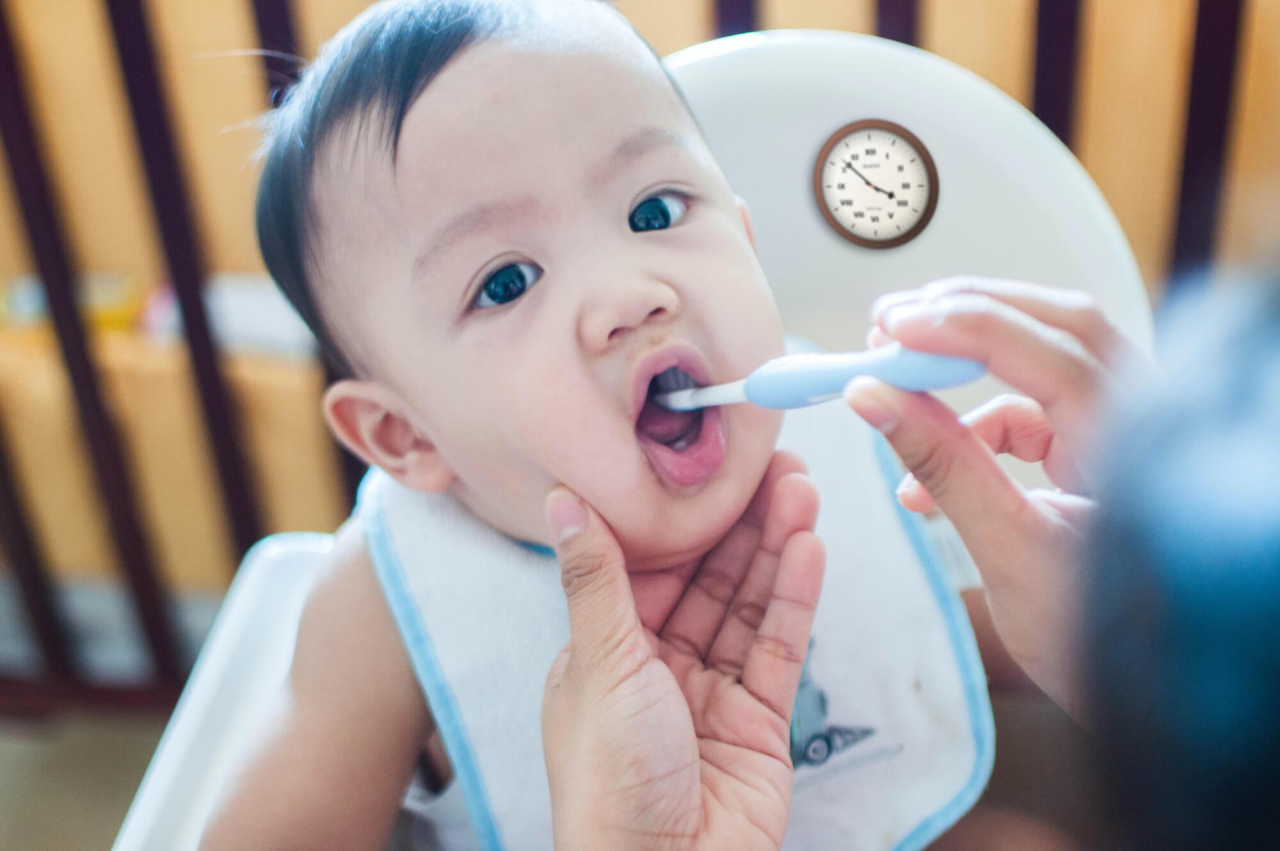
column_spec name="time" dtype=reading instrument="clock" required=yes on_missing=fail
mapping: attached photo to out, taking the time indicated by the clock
3:52
